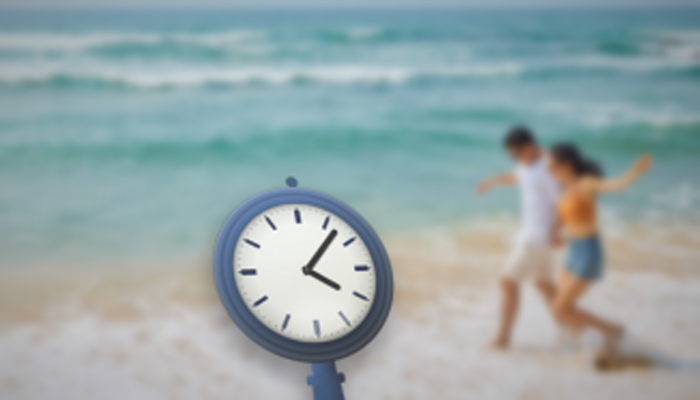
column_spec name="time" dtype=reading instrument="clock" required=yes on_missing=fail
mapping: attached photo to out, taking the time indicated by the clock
4:07
